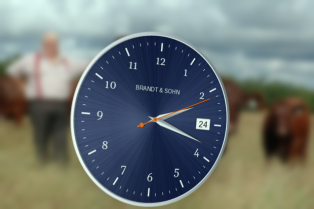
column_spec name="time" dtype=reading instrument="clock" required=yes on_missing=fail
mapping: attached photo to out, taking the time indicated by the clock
2:18:11
